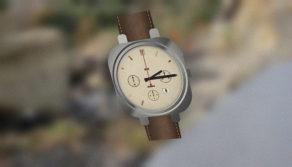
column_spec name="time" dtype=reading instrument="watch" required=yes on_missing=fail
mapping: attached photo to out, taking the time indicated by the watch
2:15
